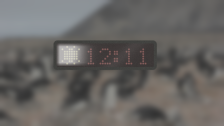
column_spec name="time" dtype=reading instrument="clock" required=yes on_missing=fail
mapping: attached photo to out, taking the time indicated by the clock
12:11
